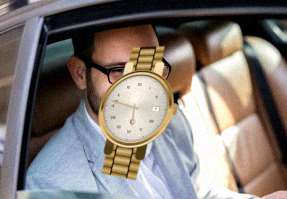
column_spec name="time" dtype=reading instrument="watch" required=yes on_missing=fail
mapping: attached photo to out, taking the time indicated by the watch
5:47
